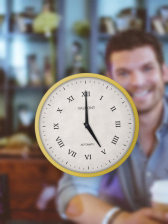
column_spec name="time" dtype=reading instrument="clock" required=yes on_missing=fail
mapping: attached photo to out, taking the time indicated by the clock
5:00
